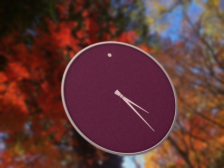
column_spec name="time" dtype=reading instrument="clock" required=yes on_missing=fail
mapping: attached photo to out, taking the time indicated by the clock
4:25
